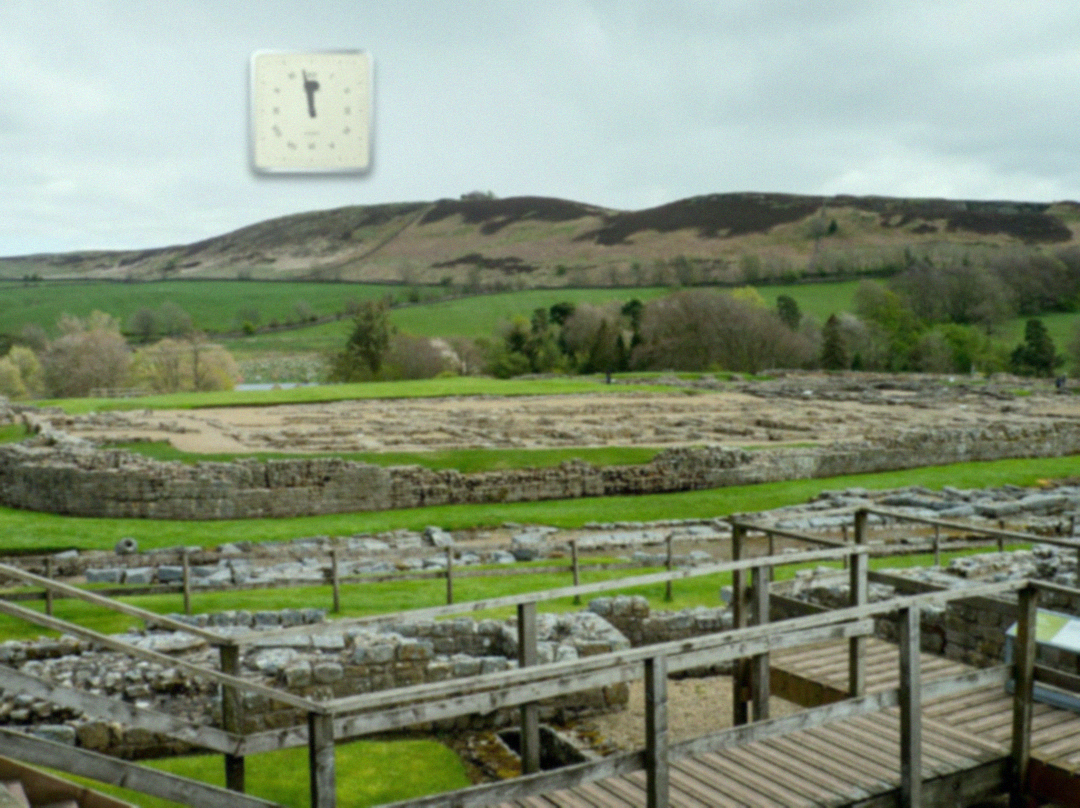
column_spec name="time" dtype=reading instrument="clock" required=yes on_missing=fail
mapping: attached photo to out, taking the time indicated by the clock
11:58
